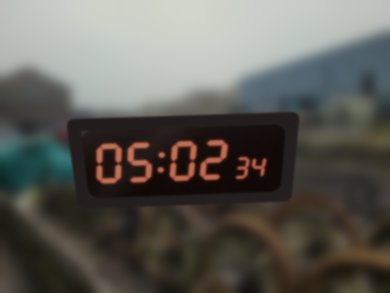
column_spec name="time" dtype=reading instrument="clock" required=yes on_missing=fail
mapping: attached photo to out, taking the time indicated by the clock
5:02:34
